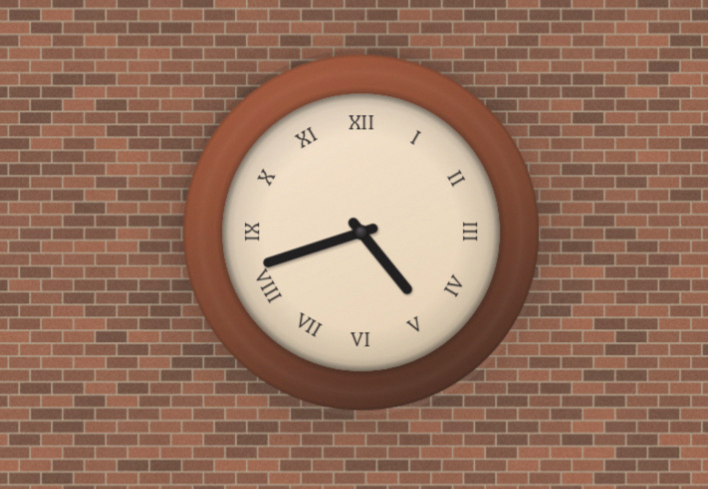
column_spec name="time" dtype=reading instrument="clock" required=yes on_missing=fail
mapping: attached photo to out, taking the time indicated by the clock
4:42
